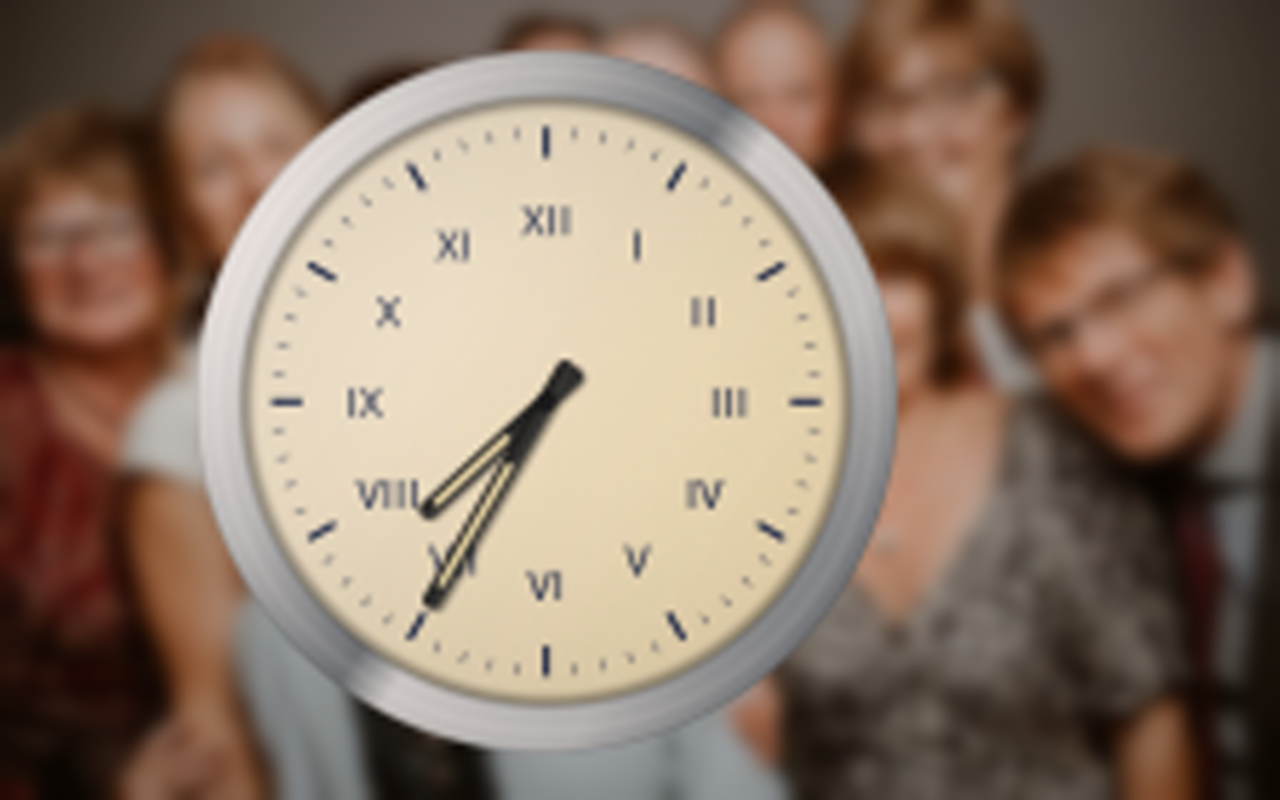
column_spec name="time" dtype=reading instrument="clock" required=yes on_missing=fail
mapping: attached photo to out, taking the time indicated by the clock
7:35
